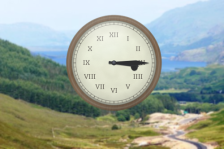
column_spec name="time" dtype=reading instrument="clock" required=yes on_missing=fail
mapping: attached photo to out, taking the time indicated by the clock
3:15
